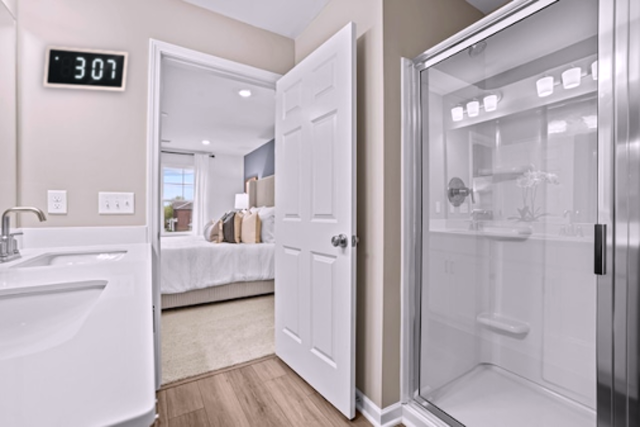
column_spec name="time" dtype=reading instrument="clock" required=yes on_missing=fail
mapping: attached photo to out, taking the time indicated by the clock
3:07
